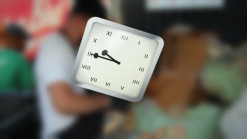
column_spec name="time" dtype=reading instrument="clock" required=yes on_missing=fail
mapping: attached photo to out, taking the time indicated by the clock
9:45
